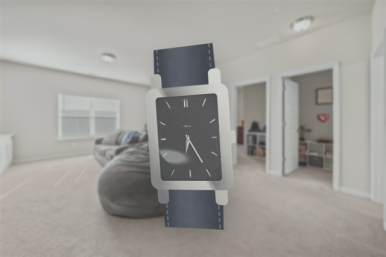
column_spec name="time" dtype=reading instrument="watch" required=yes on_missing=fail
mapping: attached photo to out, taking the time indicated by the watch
6:25
